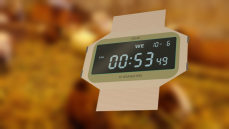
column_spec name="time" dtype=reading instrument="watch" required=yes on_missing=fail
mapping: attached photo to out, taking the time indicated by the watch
0:53:49
